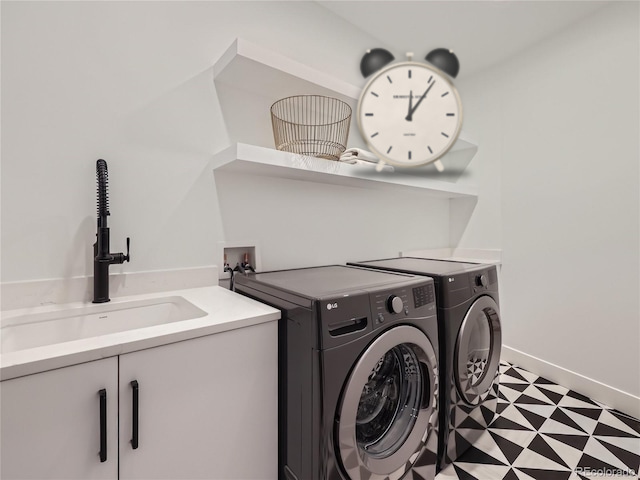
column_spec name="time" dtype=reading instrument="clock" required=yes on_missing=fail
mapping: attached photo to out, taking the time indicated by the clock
12:06
